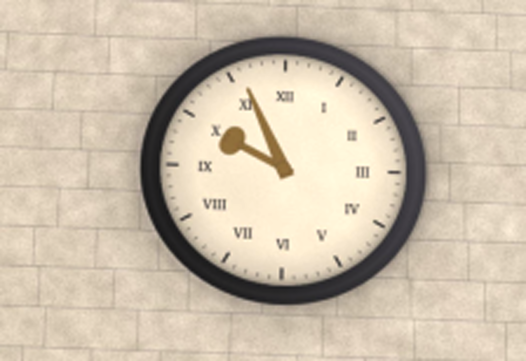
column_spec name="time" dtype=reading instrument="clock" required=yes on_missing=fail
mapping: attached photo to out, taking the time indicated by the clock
9:56
